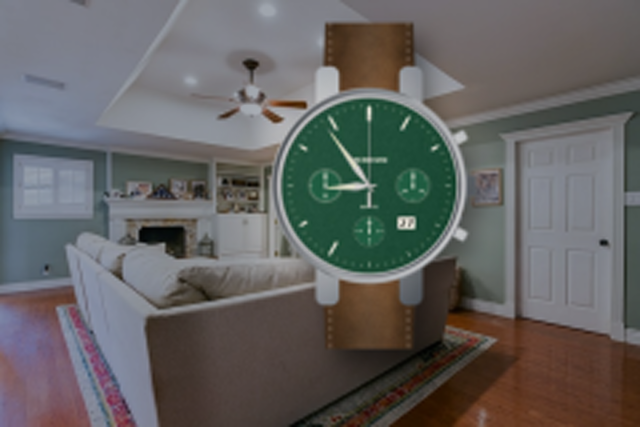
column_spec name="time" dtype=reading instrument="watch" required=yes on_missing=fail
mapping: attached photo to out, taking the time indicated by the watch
8:54
